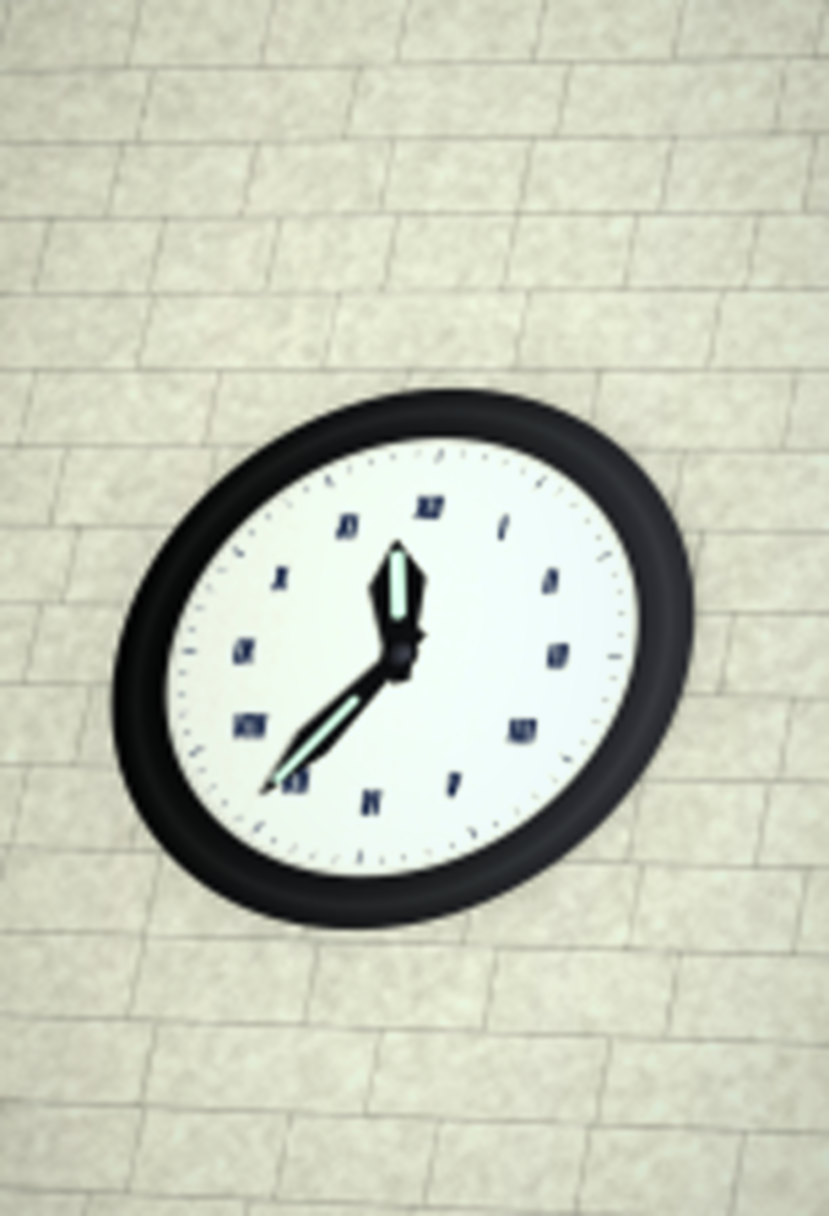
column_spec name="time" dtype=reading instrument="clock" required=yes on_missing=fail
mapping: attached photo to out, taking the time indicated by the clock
11:36
